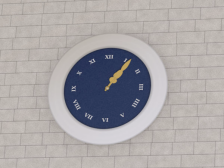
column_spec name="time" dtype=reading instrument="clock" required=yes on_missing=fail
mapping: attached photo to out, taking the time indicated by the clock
1:06
